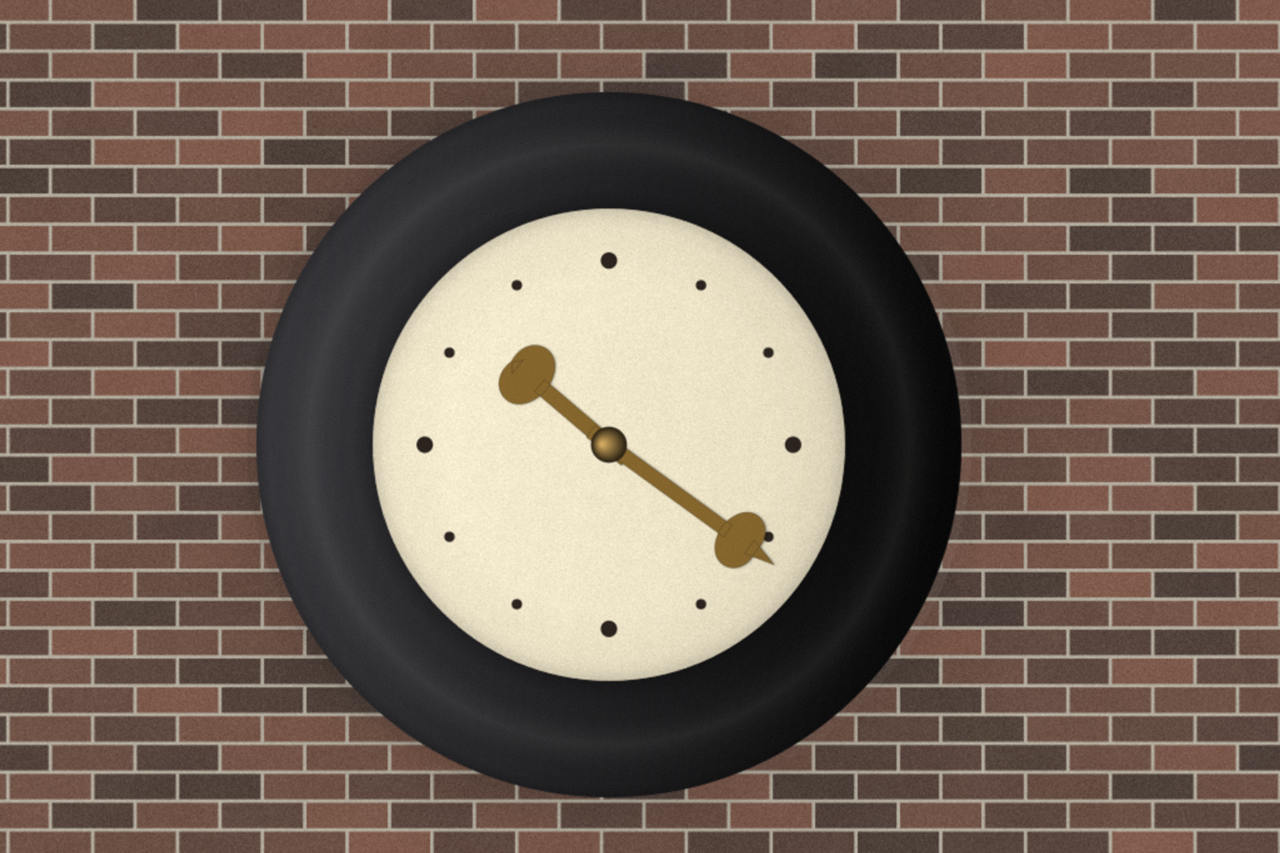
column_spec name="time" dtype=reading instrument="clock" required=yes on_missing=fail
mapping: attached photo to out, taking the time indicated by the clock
10:21
